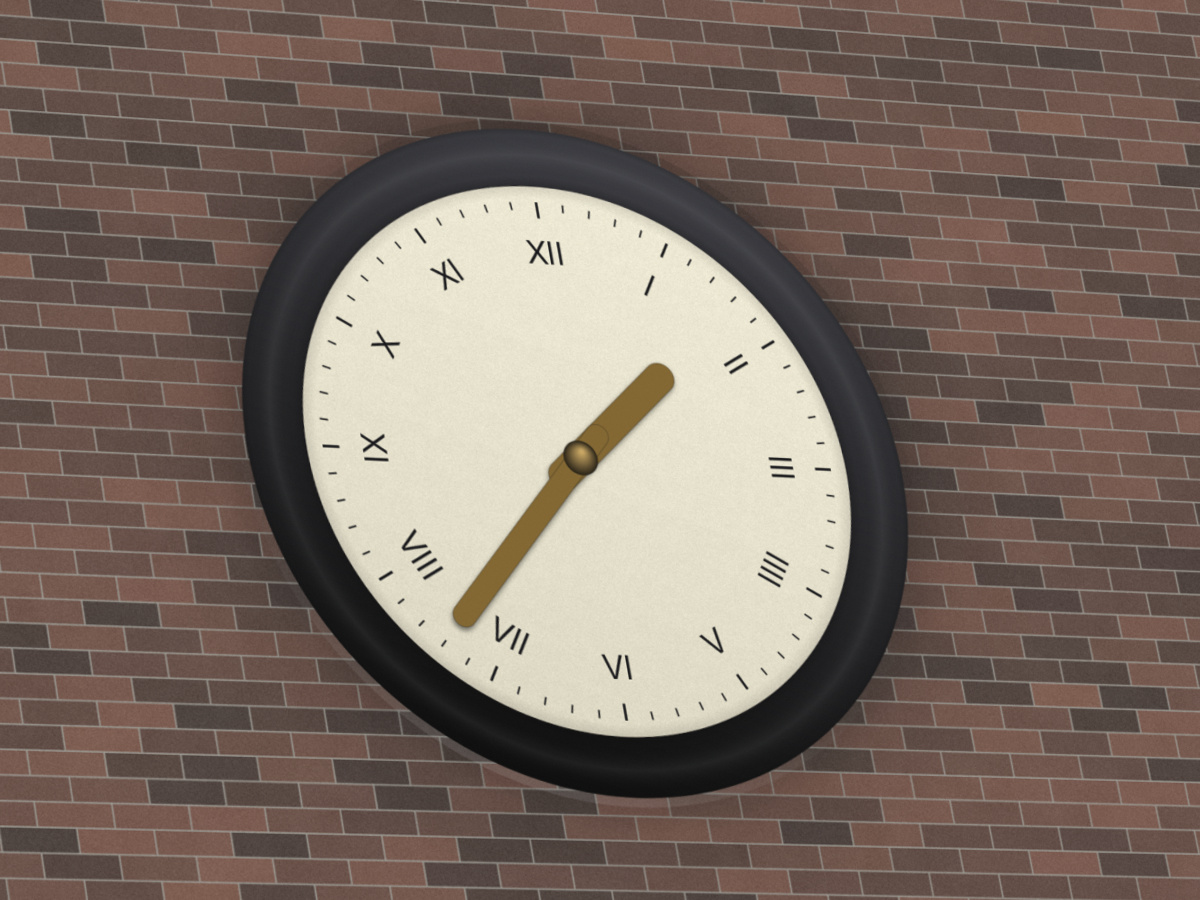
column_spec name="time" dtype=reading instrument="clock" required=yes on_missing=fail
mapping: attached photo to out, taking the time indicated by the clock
1:37
